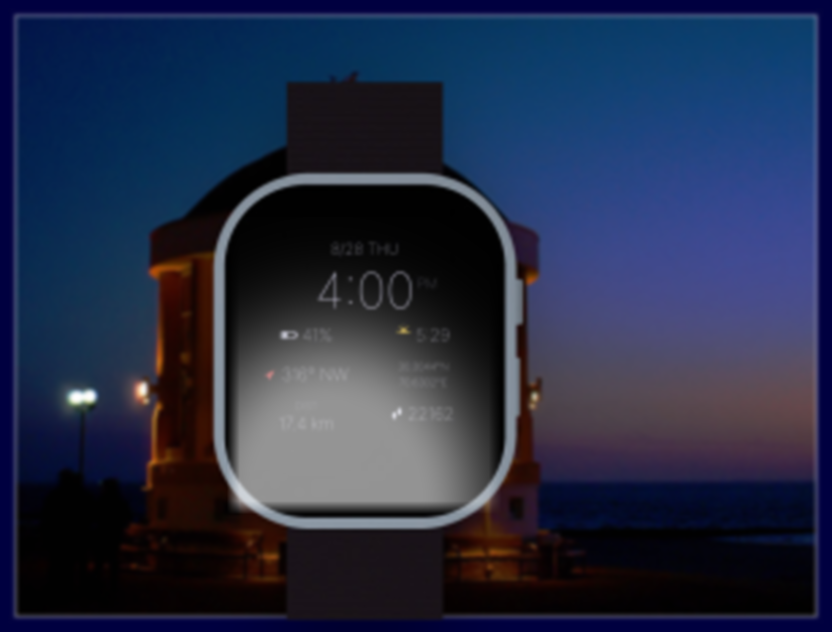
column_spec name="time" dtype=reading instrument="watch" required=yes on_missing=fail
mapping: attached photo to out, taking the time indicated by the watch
4:00
